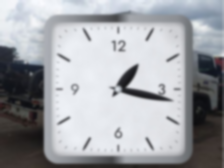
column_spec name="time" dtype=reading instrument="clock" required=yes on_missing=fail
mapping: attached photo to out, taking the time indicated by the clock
1:17
